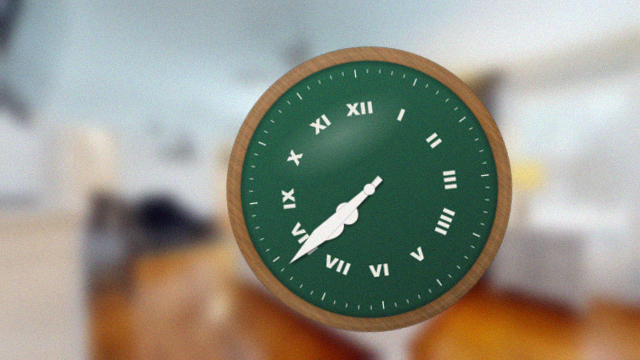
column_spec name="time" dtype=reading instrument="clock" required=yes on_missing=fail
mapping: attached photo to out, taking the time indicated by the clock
7:39
